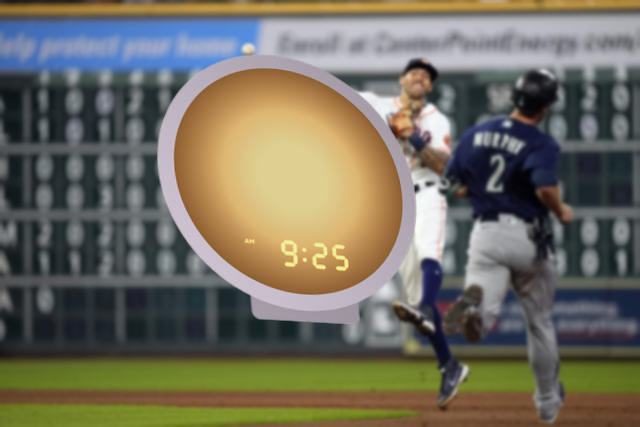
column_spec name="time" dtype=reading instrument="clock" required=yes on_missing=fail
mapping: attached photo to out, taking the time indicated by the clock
9:25
